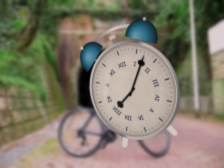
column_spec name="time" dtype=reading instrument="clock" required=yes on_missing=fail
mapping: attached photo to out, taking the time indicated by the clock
8:07
